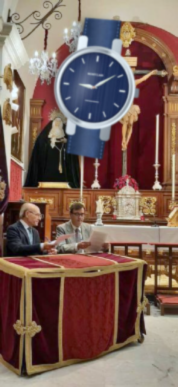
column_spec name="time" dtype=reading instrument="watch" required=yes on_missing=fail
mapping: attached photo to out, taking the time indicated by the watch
9:09
